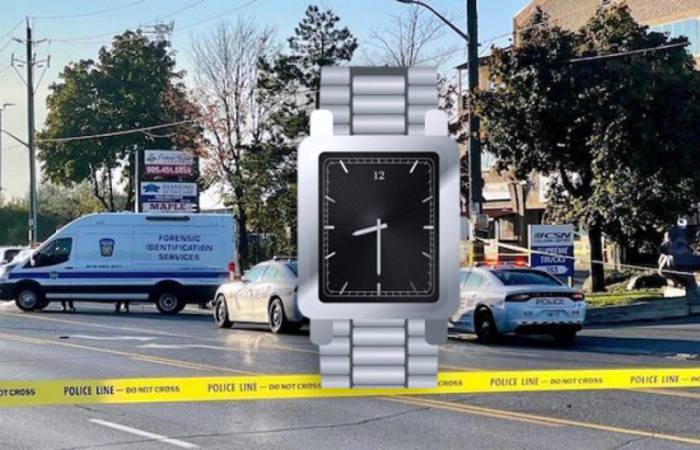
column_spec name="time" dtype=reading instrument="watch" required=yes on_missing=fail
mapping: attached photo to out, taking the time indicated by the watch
8:30
